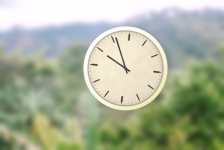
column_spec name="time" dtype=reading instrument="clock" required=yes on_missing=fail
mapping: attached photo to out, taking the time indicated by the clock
9:56
